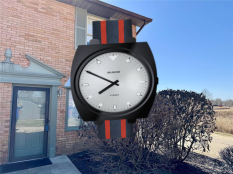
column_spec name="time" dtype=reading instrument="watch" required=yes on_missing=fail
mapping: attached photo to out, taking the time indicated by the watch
7:50
